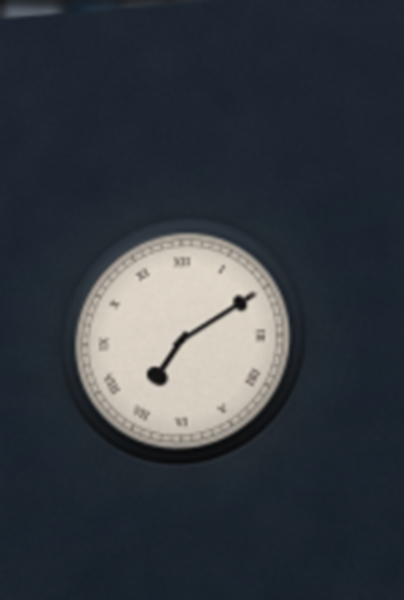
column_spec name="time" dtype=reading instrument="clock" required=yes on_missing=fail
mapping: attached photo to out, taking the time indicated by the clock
7:10
